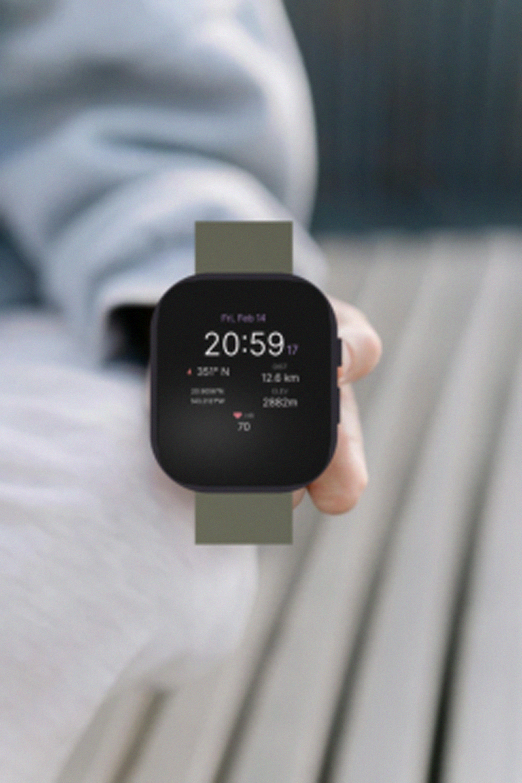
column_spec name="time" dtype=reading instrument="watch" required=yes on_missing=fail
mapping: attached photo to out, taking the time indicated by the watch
20:59
